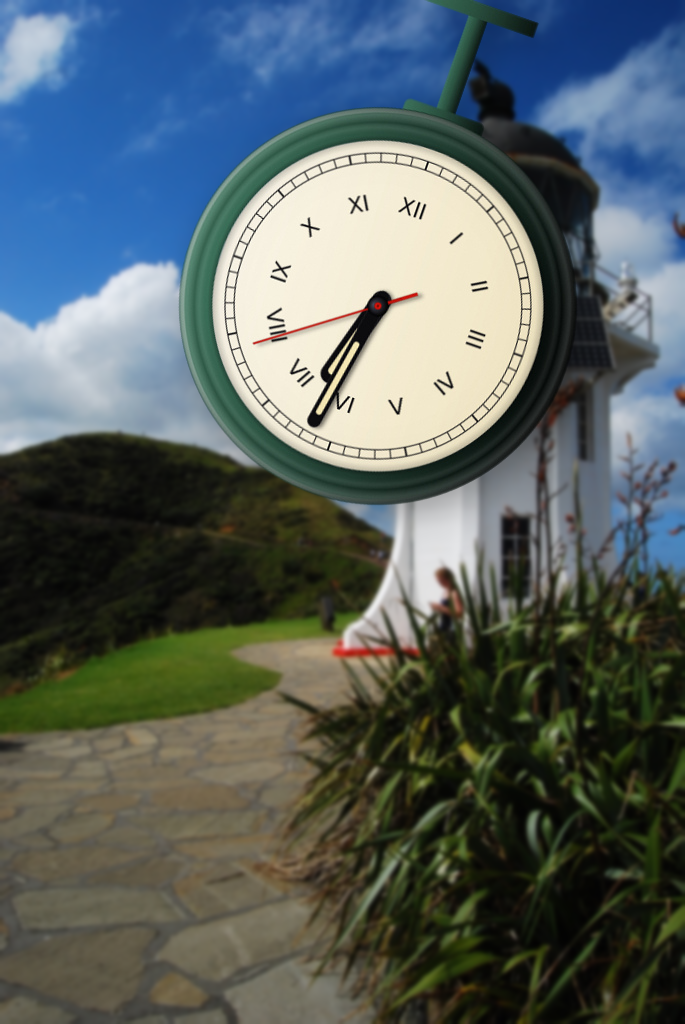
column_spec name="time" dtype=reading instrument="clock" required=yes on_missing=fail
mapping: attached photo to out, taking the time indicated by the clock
6:31:39
